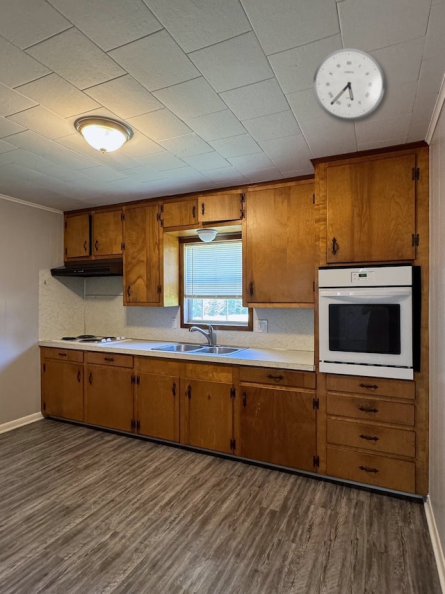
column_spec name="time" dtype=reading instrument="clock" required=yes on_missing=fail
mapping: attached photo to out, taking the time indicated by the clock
5:37
